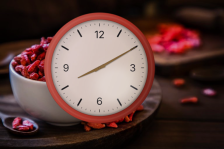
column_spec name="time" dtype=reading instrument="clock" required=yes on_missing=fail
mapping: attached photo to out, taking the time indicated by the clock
8:10
